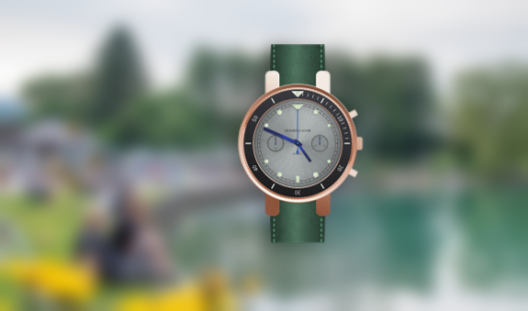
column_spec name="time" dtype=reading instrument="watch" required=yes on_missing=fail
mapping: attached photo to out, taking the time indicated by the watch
4:49
